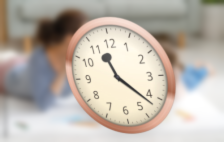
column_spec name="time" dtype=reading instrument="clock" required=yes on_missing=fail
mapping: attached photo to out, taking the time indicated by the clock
11:22
